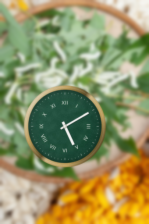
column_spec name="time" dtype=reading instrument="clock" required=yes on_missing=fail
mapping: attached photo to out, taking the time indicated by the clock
5:10
